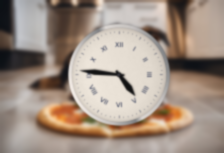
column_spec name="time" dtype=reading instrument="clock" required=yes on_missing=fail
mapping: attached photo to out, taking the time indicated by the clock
4:46
